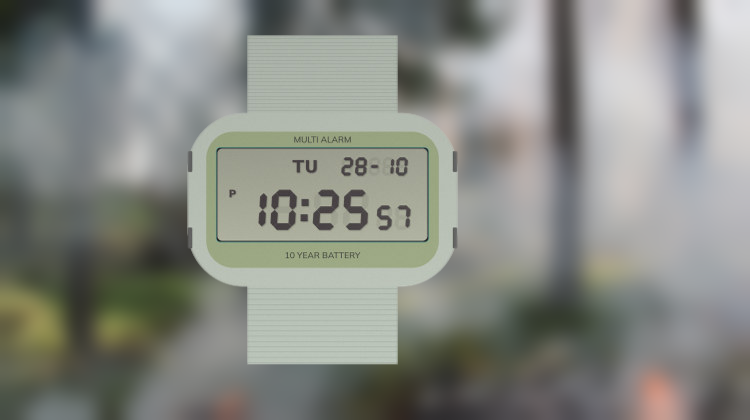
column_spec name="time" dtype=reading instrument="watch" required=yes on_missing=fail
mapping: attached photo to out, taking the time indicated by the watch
10:25:57
